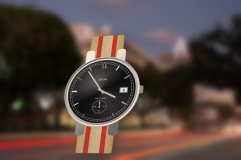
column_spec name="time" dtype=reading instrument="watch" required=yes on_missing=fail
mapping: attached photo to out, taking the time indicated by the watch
3:54
